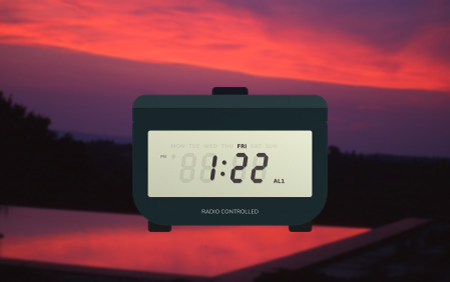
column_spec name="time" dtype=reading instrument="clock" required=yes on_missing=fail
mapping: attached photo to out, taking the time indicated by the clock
1:22
